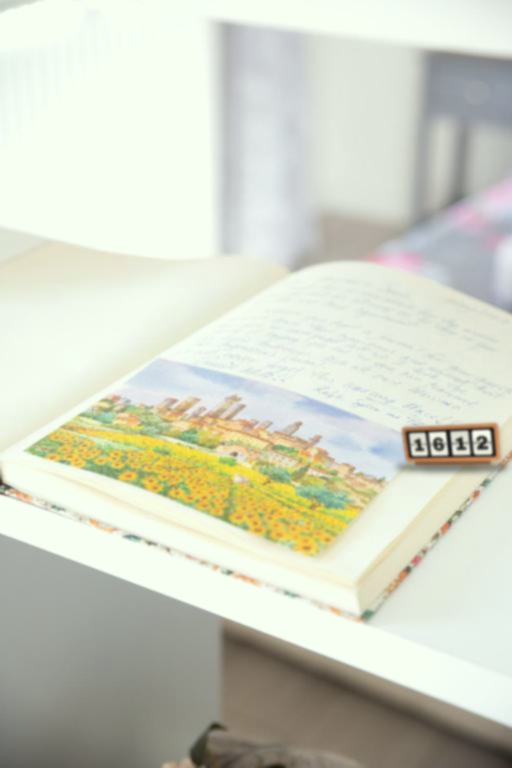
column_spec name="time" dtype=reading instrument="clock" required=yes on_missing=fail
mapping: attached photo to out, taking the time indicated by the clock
16:12
